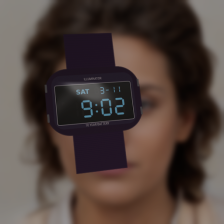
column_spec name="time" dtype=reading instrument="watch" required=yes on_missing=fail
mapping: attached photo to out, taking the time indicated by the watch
9:02
